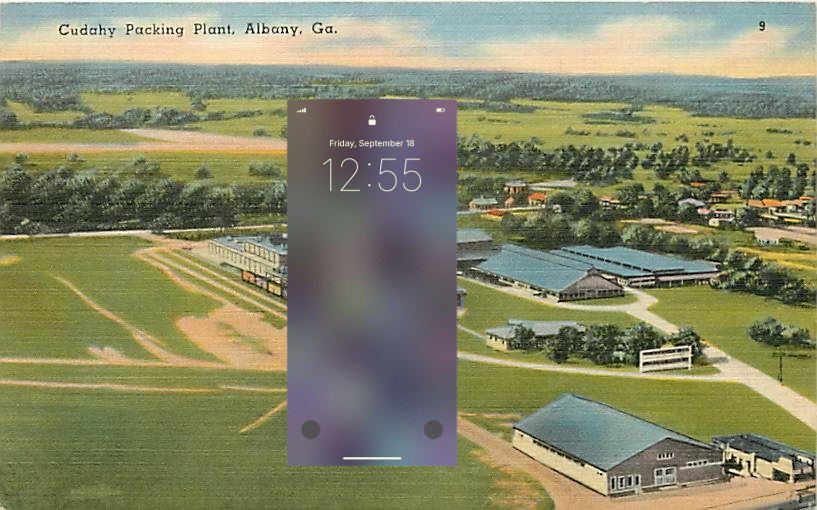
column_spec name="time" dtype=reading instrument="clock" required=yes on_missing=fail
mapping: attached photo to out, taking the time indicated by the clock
12:55
